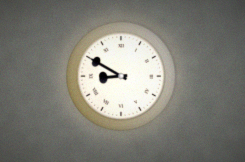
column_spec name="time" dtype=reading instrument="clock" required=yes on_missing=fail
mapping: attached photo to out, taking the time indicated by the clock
8:50
